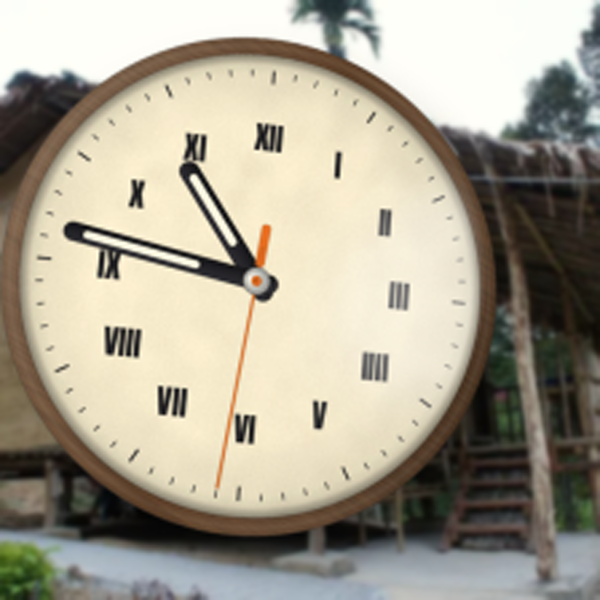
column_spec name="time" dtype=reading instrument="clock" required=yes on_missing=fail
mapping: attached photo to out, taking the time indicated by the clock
10:46:31
